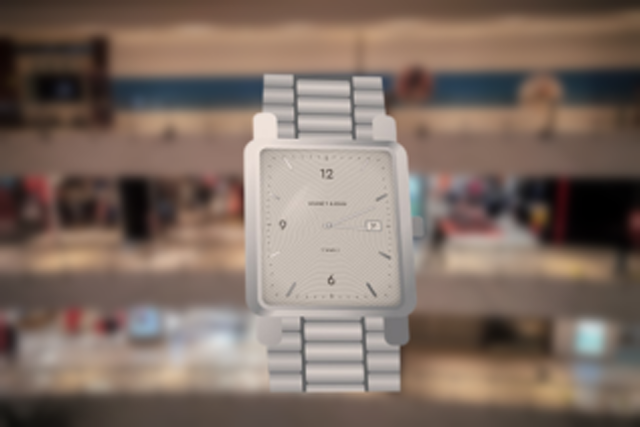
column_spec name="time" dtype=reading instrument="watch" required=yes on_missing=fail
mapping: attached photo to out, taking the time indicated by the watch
3:11
